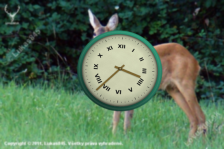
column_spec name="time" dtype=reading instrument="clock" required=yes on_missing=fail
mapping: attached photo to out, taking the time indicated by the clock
3:37
